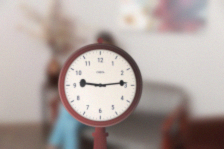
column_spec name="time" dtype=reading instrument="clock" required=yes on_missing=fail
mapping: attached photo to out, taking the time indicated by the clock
9:14
